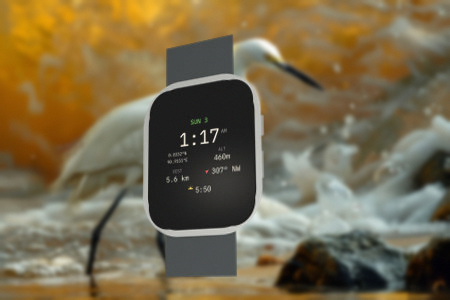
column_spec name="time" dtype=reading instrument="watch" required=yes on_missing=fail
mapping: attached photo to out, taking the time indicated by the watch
1:17
